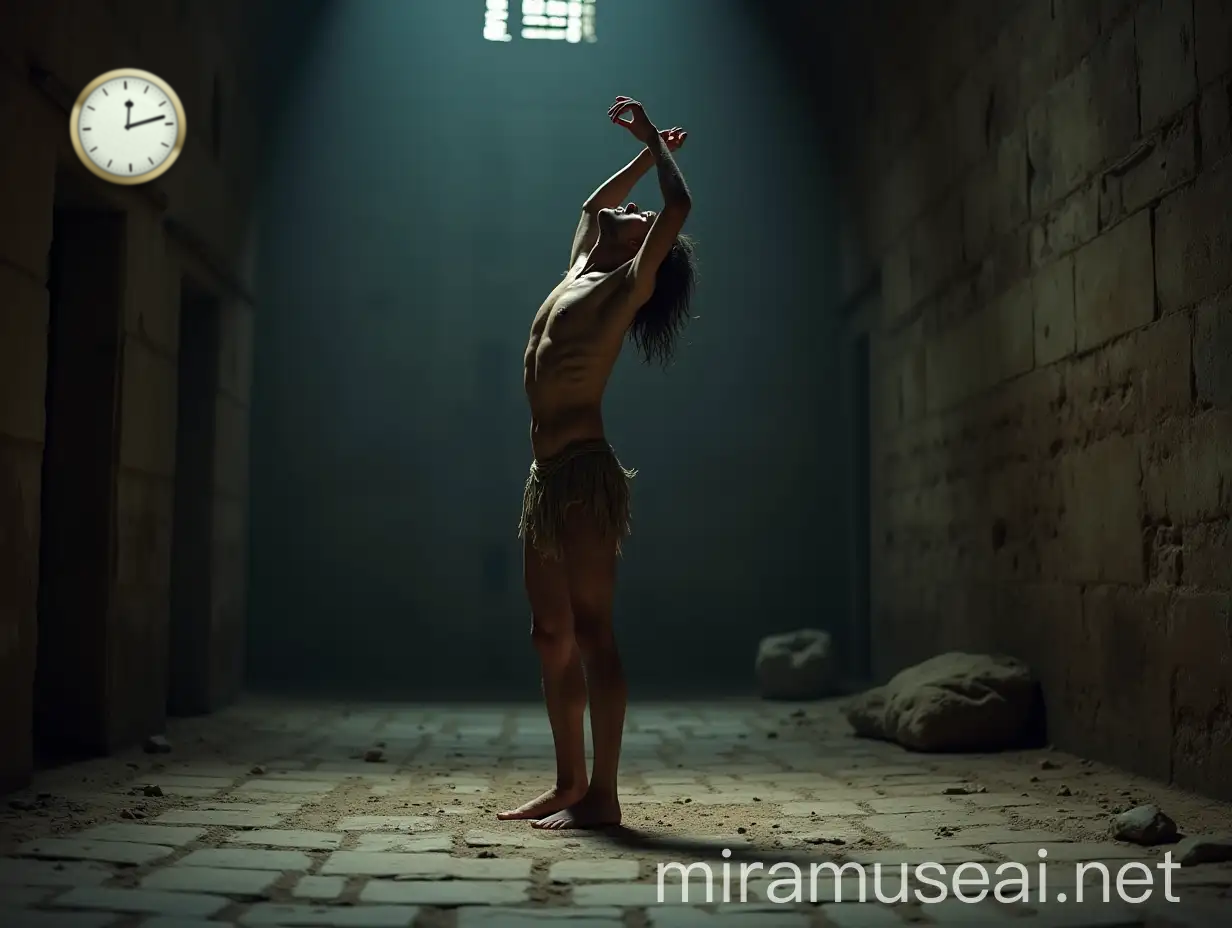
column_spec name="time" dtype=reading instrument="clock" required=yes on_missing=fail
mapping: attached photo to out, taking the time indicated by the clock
12:13
